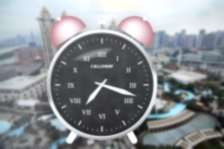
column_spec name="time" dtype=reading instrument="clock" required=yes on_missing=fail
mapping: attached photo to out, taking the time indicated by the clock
7:18
